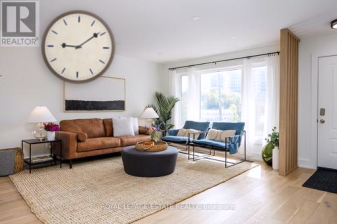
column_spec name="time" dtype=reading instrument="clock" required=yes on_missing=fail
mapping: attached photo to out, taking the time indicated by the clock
9:09
